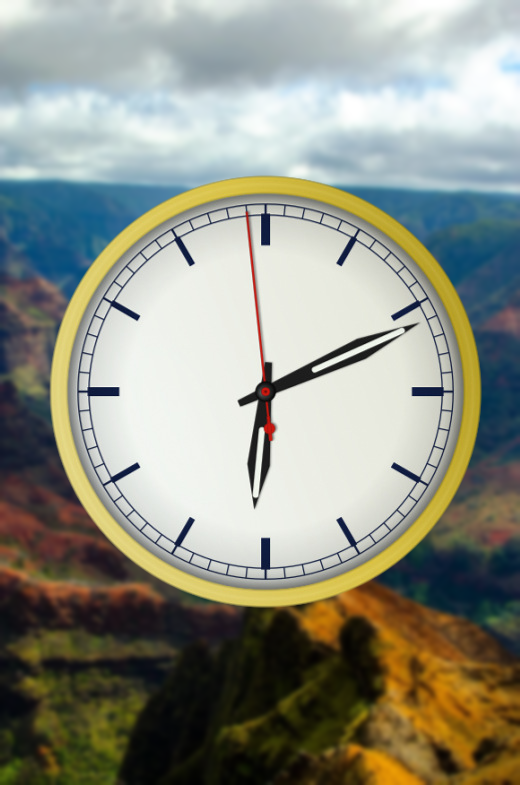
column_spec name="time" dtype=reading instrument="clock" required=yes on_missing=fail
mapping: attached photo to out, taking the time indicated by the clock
6:10:59
